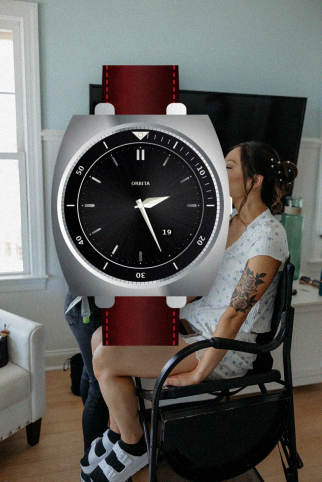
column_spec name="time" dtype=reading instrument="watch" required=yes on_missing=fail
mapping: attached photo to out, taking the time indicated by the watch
2:26
